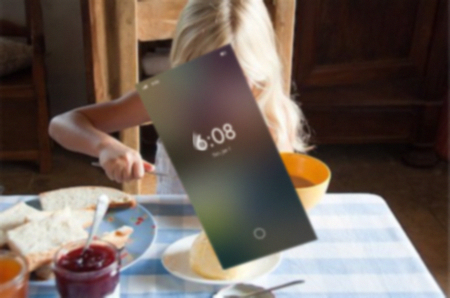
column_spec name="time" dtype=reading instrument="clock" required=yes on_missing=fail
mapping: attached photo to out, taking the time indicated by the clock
6:08
